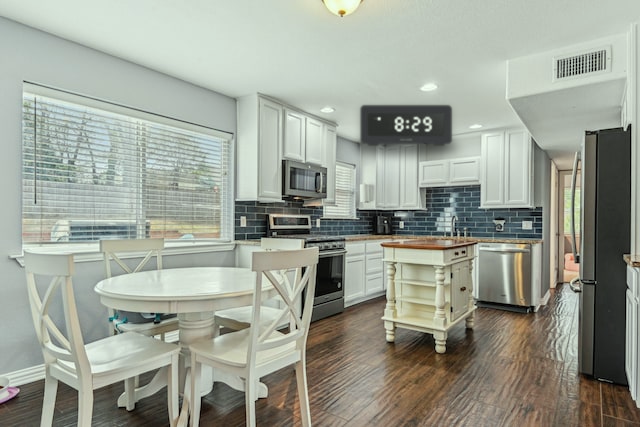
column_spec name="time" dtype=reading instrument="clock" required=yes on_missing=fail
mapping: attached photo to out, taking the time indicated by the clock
8:29
